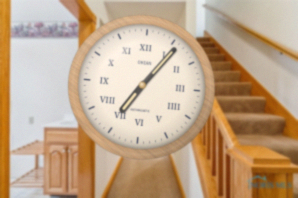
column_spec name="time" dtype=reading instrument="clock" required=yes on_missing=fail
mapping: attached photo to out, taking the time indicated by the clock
7:06
